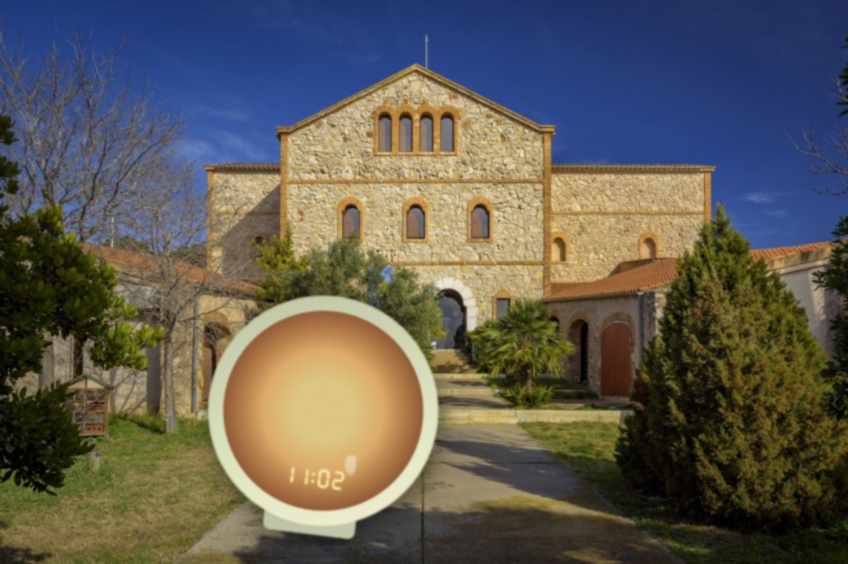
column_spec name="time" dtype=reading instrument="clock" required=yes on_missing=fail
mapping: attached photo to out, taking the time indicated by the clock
11:02
